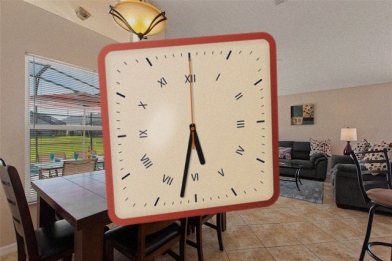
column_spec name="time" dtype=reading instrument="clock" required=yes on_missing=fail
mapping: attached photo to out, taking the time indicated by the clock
5:32:00
